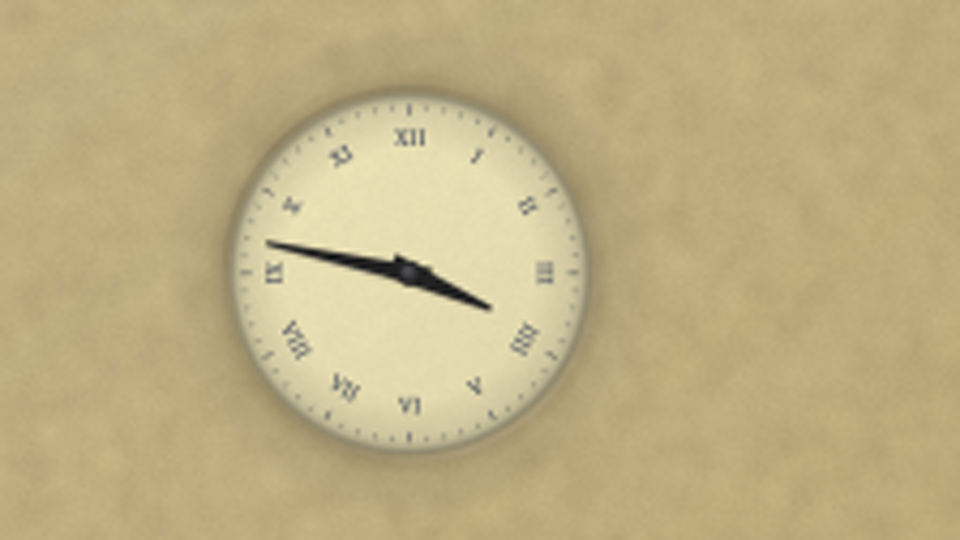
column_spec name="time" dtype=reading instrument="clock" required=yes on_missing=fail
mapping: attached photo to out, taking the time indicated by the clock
3:47
